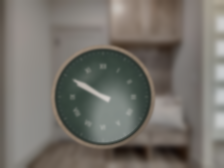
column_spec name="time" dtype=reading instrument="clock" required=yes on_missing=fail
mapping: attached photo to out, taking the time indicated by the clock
9:50
